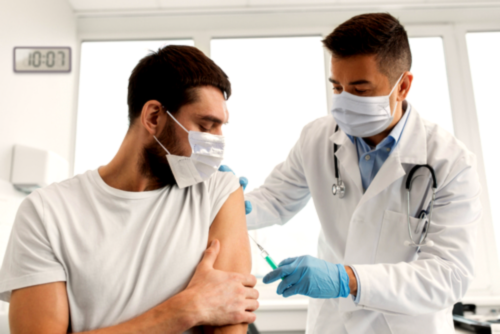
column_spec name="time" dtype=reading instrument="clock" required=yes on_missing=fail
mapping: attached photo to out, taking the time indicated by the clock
10:07
